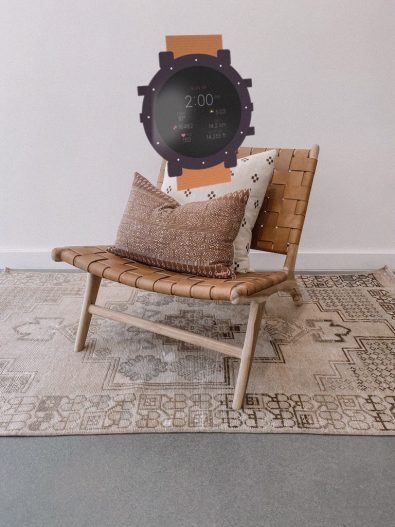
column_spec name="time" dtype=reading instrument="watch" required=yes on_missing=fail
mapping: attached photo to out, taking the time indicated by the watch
2:00
